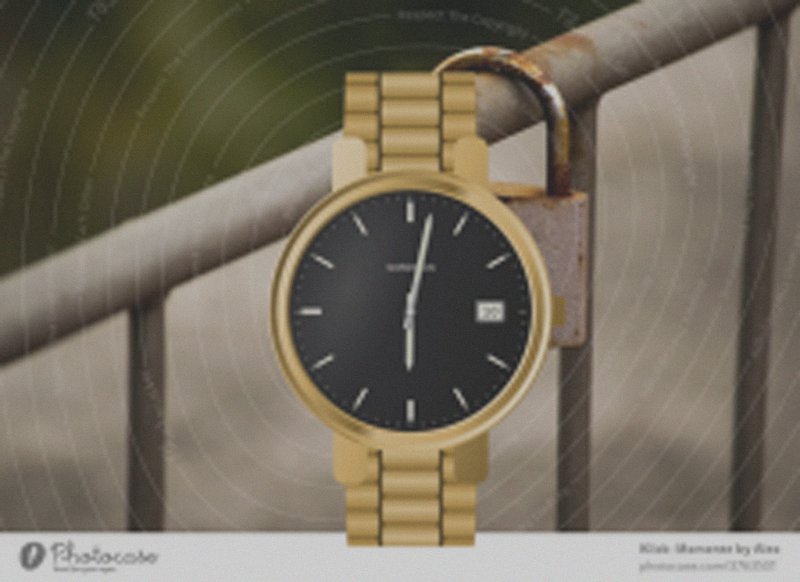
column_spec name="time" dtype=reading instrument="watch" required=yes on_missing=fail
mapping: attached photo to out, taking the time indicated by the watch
6:02
